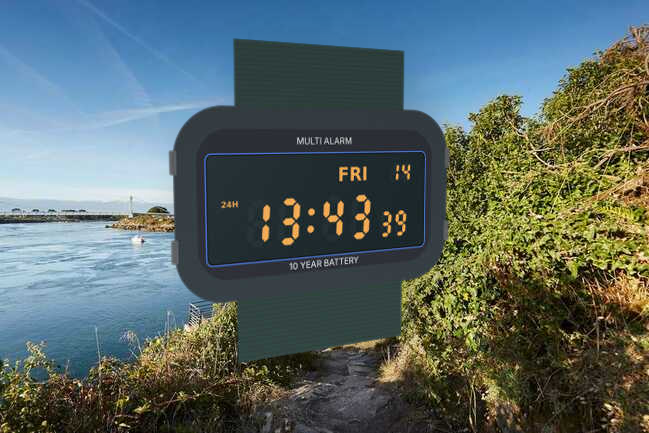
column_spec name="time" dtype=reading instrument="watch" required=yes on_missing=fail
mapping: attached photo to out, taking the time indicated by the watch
13:43:39
